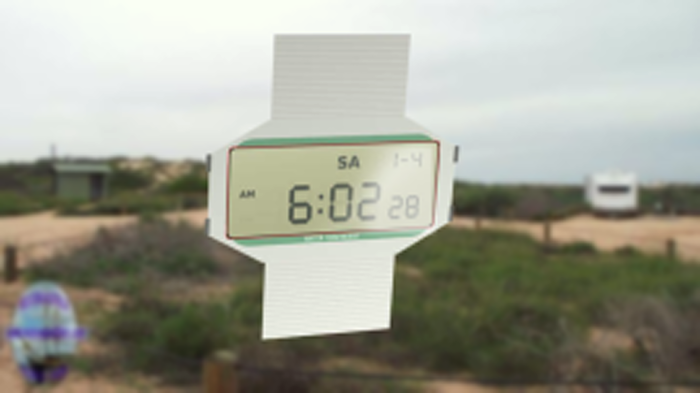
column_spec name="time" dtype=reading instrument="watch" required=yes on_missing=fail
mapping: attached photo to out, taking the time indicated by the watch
6:02:28
